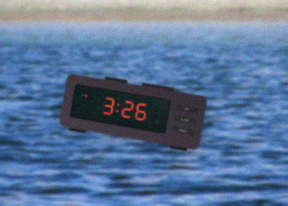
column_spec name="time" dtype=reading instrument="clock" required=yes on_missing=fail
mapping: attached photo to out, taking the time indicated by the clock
3:26
